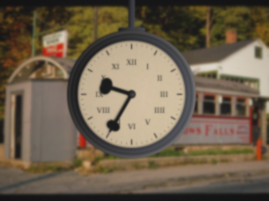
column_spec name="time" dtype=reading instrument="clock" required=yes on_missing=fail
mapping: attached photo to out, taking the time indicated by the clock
9:35
